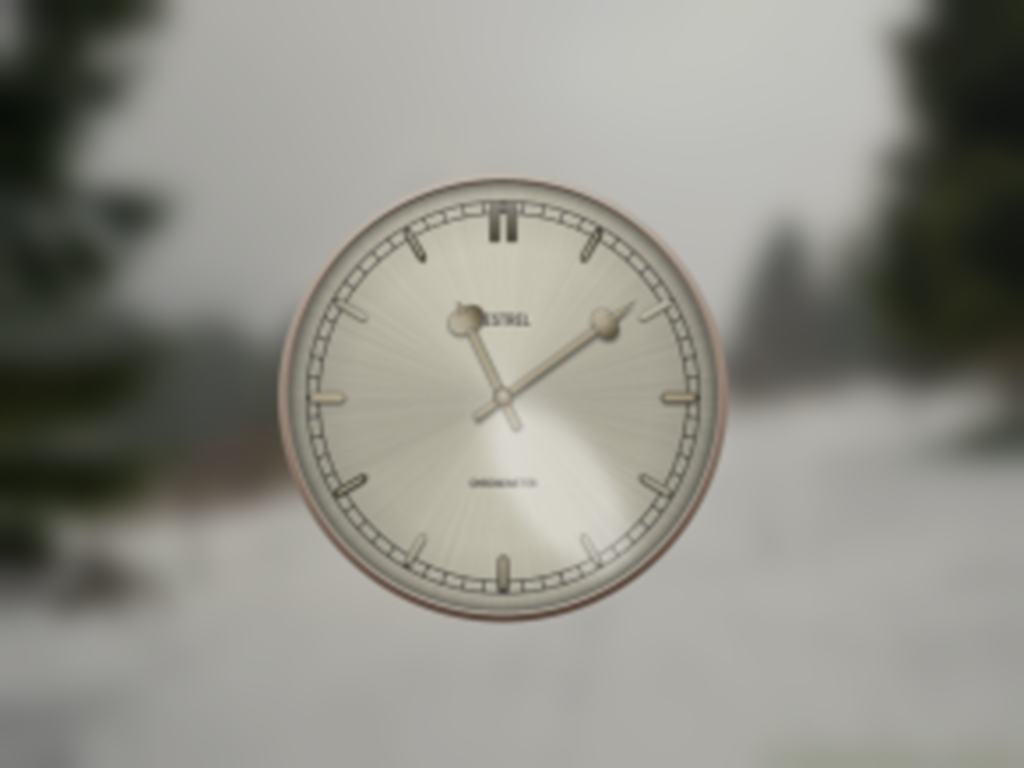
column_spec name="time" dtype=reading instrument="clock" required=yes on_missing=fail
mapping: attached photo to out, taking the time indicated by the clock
11:09
